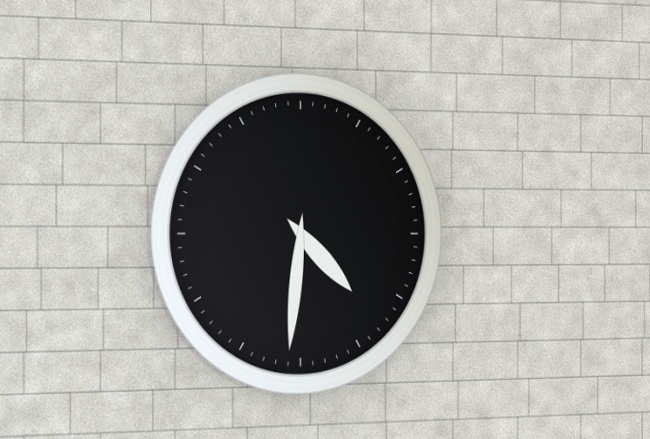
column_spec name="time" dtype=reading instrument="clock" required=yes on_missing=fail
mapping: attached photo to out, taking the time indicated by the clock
4:31
